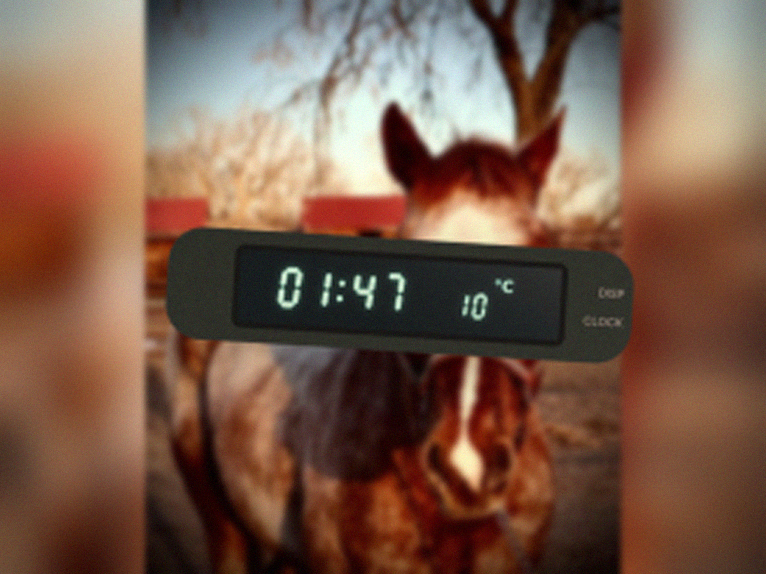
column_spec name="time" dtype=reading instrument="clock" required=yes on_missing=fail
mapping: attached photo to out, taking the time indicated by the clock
1:47
